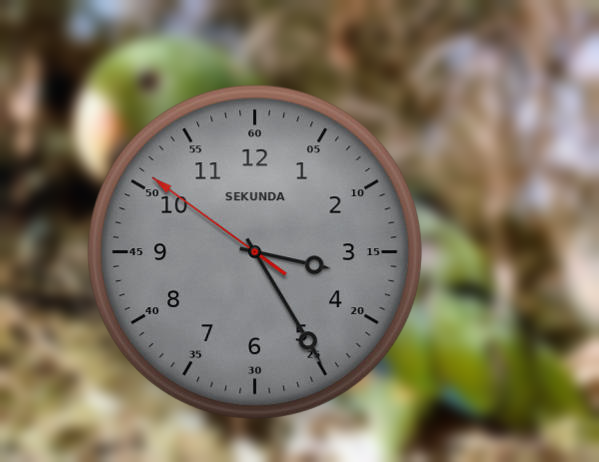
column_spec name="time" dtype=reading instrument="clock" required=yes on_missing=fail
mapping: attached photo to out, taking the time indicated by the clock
3:24:51
